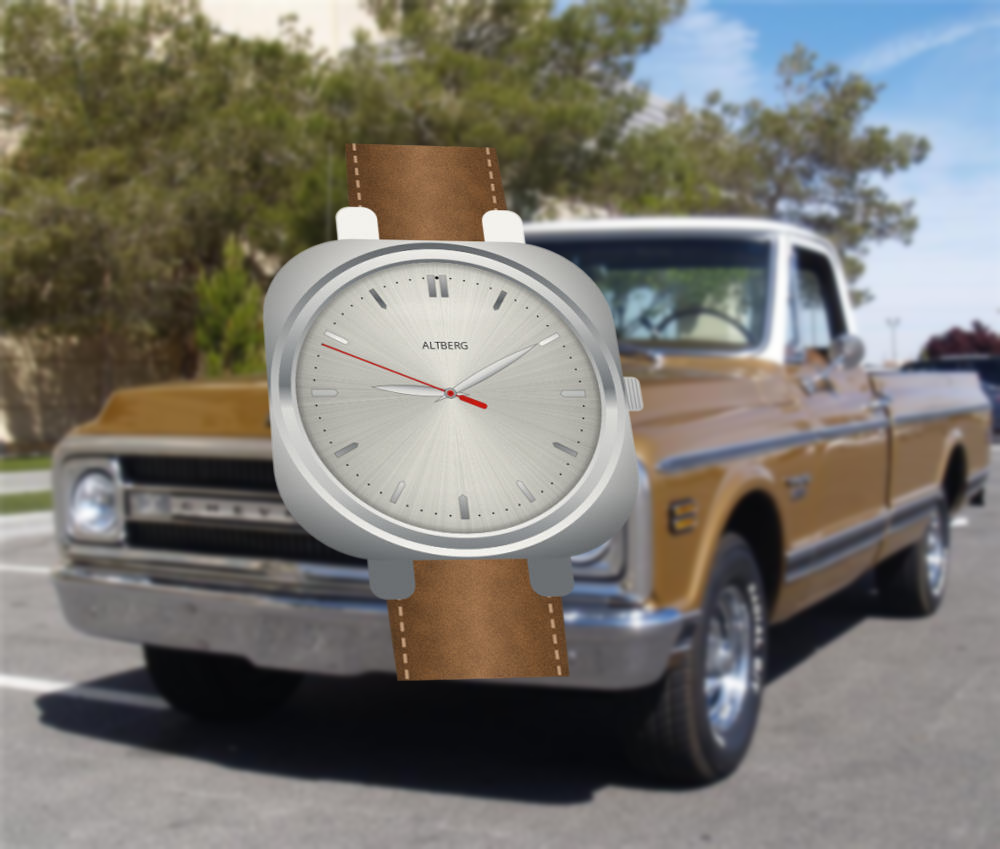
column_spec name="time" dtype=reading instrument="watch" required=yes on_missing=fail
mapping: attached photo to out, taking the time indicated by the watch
9:09:49
